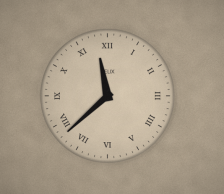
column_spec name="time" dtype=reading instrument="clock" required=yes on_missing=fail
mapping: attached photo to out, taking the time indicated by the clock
11:38
